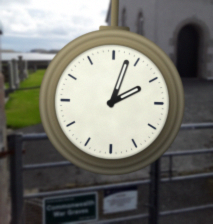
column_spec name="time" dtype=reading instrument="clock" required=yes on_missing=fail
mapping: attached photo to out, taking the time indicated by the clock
2:03
